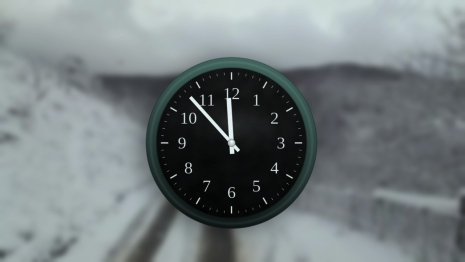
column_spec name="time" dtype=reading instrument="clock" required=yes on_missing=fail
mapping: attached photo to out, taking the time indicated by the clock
11:53
